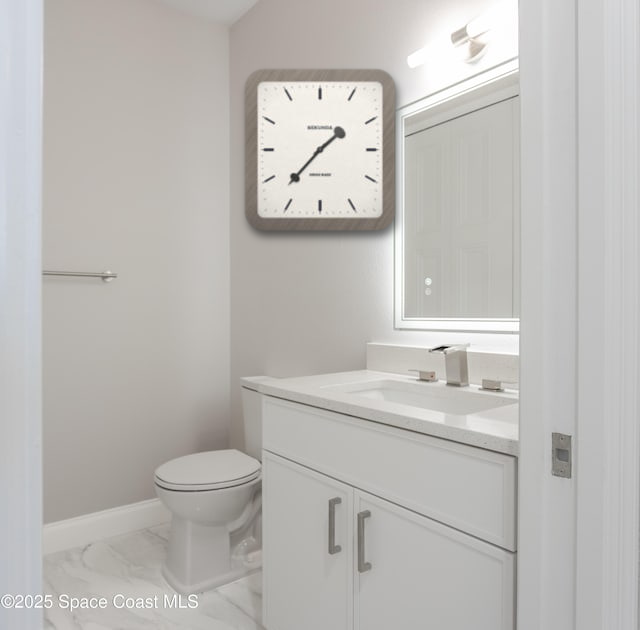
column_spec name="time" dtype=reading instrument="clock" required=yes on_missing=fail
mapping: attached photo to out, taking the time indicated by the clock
1:37
